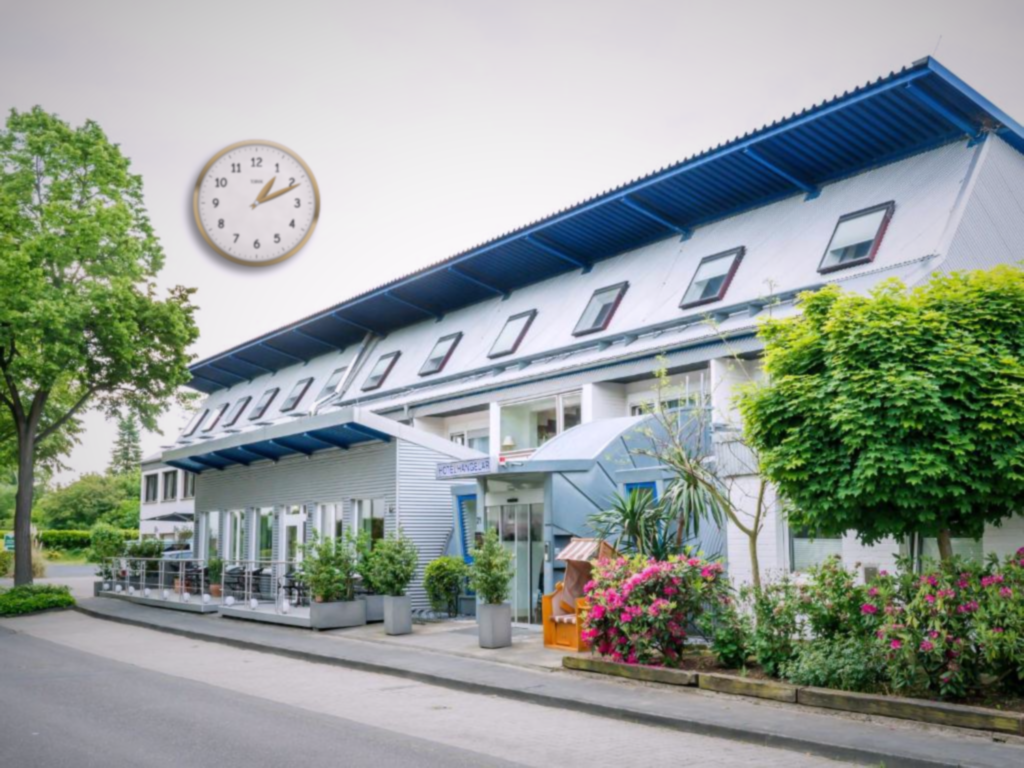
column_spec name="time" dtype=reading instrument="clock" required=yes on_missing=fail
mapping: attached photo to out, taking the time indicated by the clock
1:11
